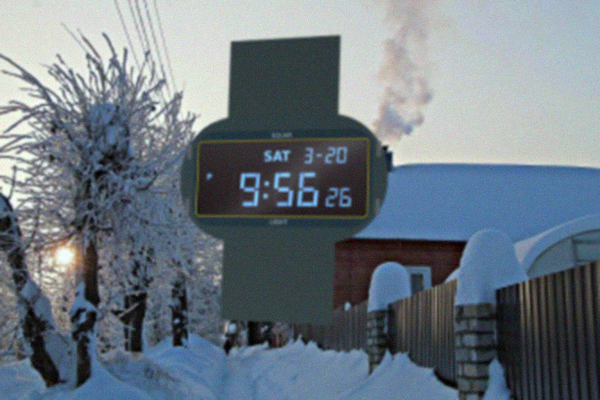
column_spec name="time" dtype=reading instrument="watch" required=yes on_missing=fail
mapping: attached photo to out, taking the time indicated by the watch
9:56:26
